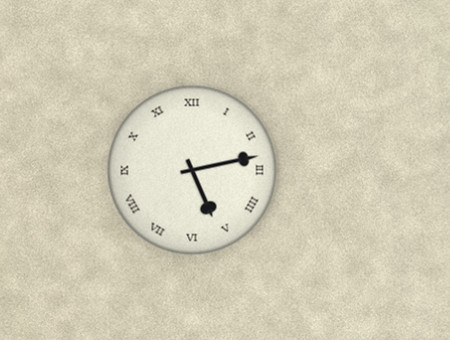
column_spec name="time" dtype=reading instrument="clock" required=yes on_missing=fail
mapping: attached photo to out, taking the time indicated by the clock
5:13
